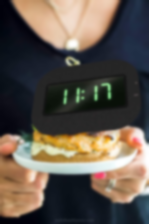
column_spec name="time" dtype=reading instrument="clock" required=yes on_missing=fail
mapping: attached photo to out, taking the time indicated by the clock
11:17
